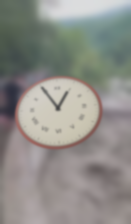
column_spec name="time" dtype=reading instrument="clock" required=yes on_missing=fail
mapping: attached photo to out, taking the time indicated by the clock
12:55
